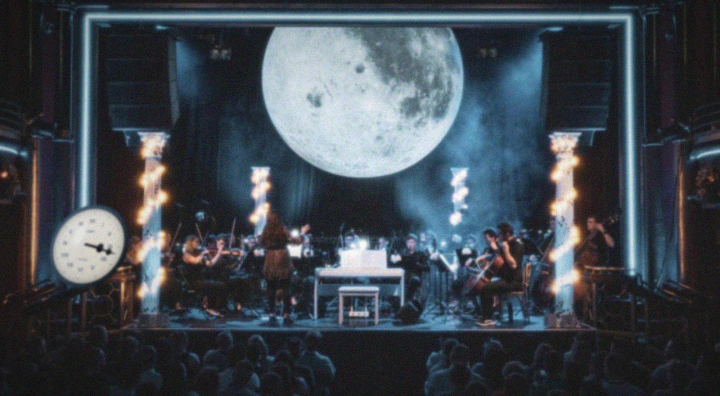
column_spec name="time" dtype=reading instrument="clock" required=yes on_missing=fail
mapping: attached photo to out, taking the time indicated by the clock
3:17
